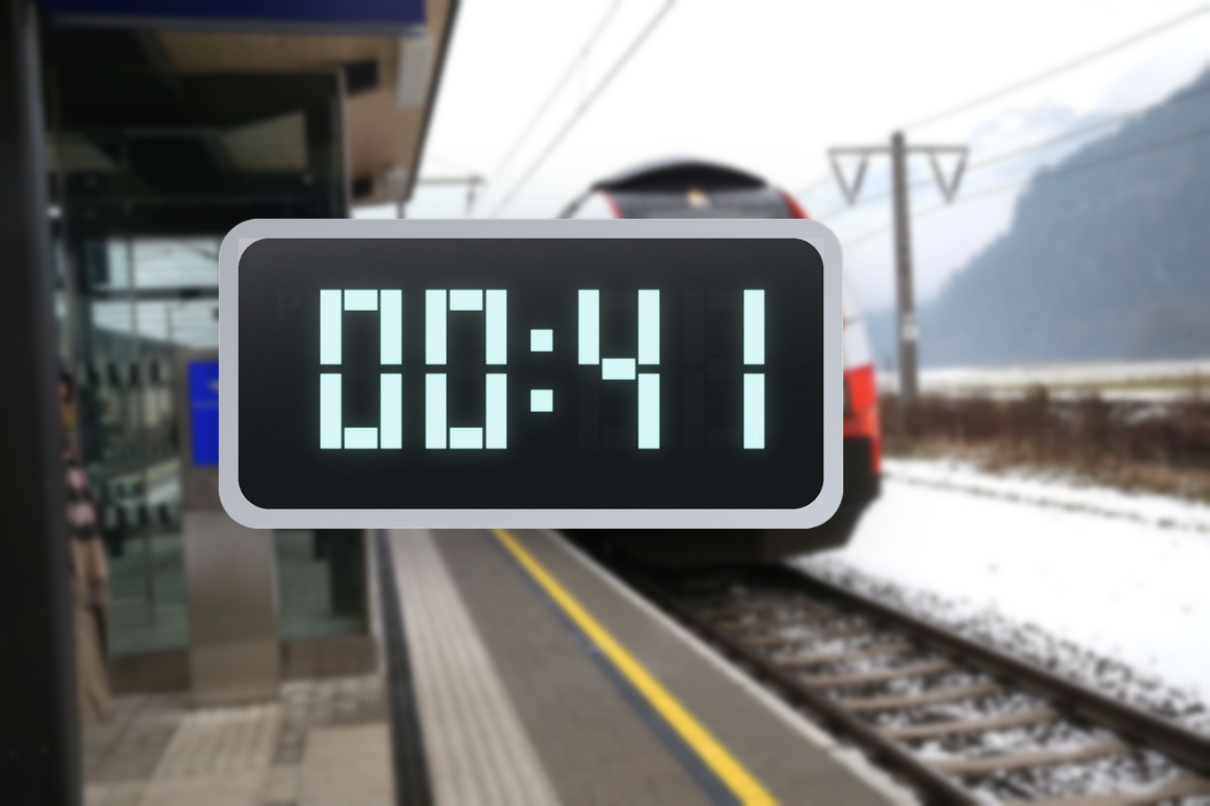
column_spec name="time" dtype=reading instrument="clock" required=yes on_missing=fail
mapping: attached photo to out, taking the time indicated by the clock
0:41
